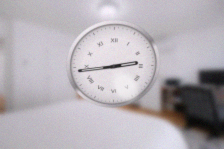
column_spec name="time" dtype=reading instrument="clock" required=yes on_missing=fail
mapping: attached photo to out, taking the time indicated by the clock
2:44
